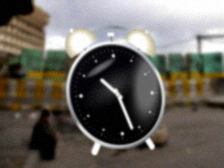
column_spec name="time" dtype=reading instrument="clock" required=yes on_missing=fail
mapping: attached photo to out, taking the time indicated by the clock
10:27
